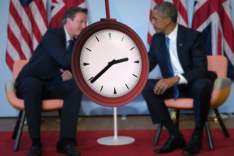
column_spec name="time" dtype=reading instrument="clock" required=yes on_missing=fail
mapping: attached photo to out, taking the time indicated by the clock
2:39
